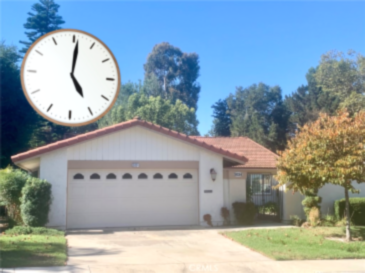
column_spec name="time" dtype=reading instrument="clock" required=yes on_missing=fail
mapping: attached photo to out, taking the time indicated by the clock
5:01
